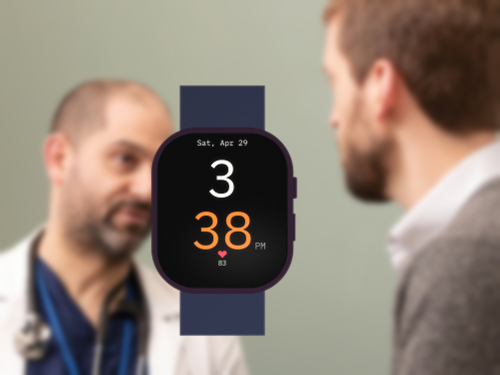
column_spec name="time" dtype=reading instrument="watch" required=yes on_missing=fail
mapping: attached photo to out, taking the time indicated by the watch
3:38
